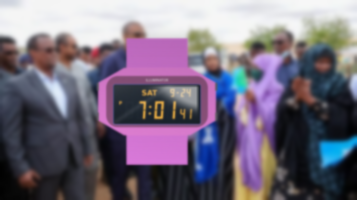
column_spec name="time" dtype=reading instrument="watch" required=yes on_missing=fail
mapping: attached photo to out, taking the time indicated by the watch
7:01
